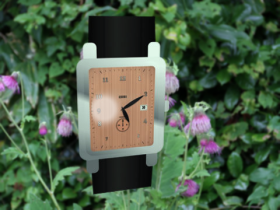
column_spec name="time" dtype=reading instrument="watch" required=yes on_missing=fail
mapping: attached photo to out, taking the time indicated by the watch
5:10
